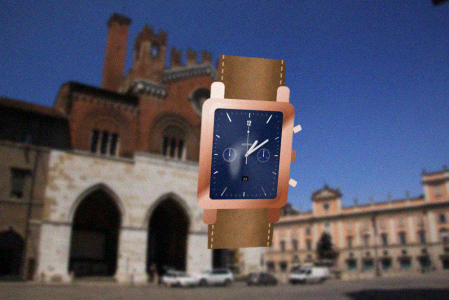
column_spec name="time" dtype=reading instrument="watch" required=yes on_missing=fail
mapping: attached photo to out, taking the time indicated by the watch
1:09
